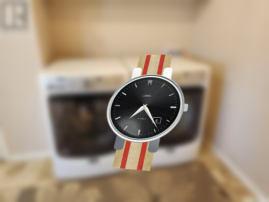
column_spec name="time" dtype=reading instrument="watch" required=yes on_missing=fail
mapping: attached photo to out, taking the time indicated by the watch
7:24
